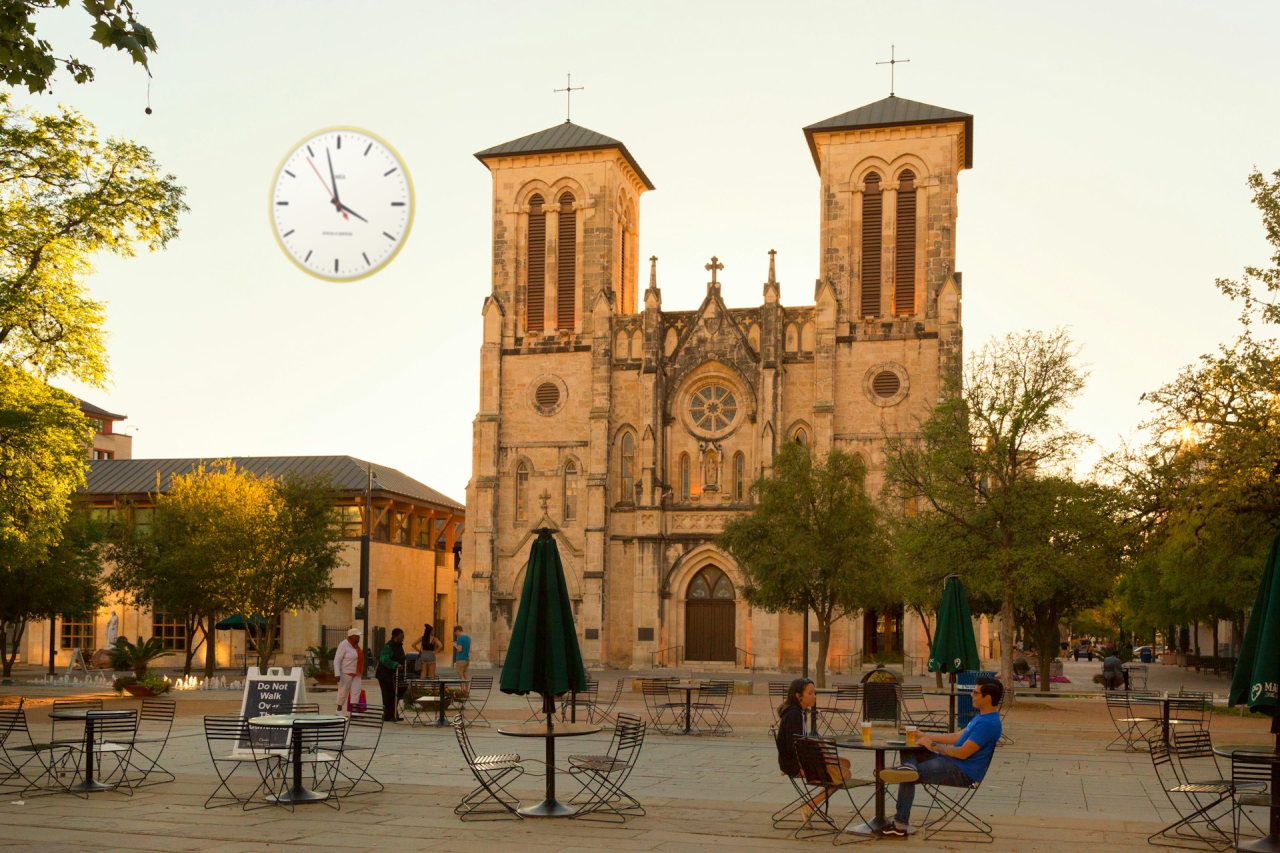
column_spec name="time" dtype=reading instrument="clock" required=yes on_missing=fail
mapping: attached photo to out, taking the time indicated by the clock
3:57:54
